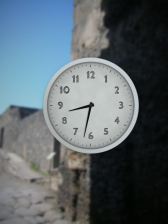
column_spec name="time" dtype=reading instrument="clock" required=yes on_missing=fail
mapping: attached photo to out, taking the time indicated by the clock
8:32
